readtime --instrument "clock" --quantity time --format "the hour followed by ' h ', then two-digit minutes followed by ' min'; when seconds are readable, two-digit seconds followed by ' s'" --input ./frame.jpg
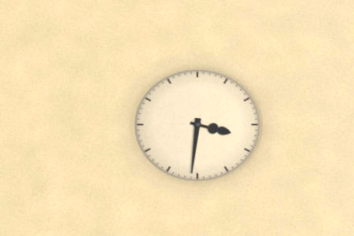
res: 3 h 31 min
